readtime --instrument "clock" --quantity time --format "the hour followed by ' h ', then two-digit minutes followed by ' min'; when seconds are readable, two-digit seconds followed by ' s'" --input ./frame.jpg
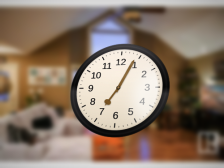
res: 7 h 04 min
